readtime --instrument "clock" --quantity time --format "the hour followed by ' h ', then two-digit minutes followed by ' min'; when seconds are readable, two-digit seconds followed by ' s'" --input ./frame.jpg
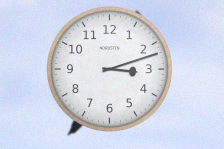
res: 3 h 12 min
